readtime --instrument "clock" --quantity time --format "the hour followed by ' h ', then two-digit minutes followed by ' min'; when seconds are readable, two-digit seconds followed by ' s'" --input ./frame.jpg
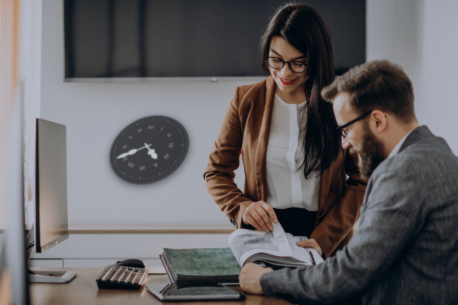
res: 4 h 41 min
